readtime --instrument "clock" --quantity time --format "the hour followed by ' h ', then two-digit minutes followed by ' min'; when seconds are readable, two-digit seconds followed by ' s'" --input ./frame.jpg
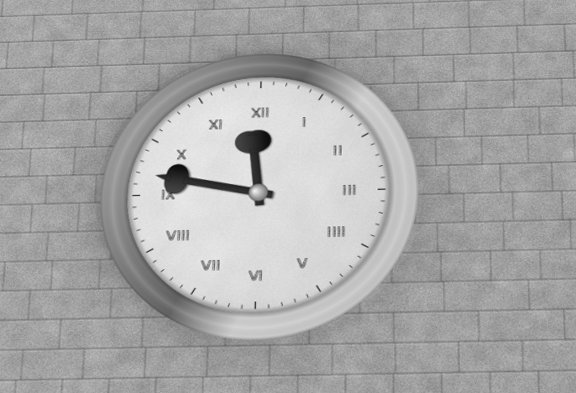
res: 11 h 47 min
